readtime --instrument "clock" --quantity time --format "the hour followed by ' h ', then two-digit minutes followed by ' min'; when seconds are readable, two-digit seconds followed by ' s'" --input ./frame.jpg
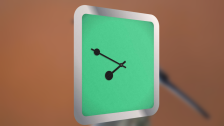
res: 7 h 49 min
